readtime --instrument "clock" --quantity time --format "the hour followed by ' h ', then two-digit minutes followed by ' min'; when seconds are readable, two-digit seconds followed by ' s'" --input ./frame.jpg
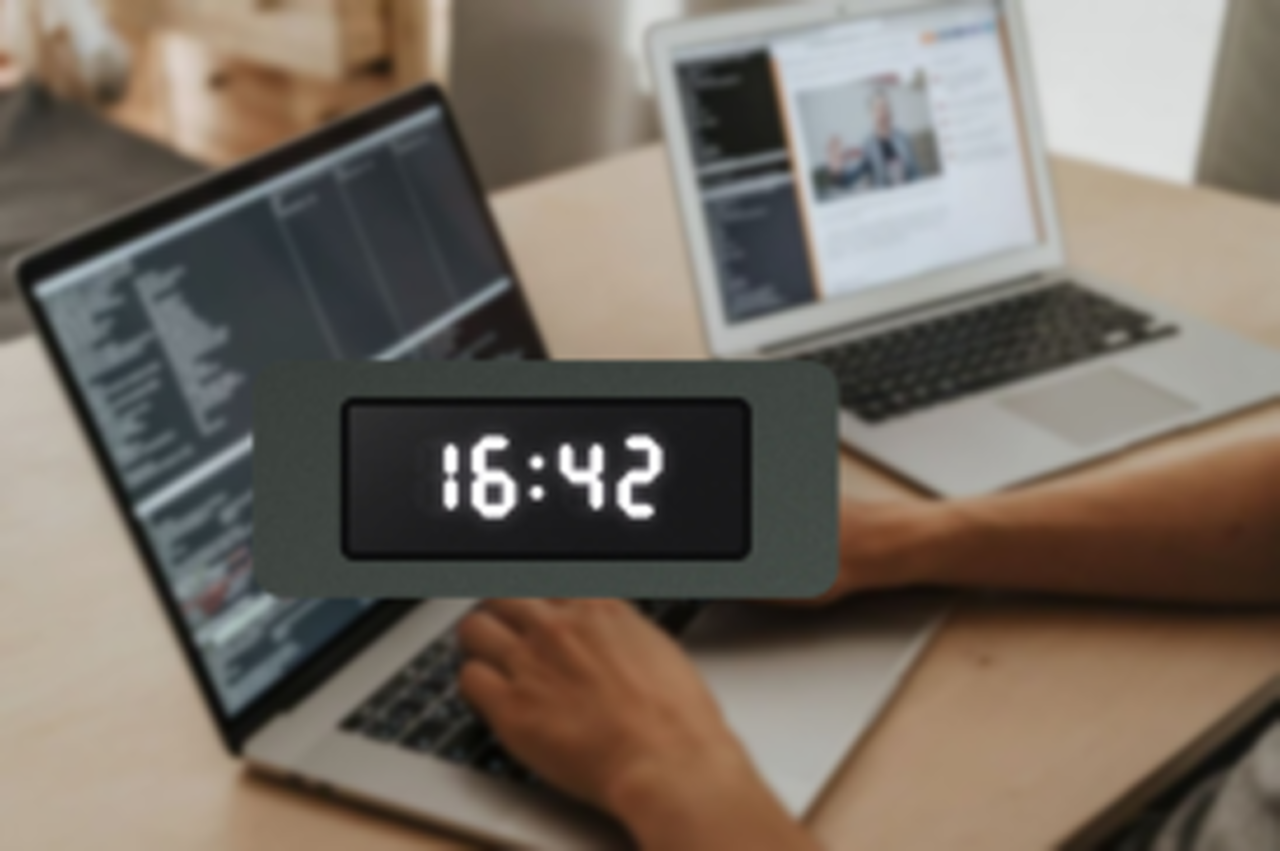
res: 16 h 42 min
